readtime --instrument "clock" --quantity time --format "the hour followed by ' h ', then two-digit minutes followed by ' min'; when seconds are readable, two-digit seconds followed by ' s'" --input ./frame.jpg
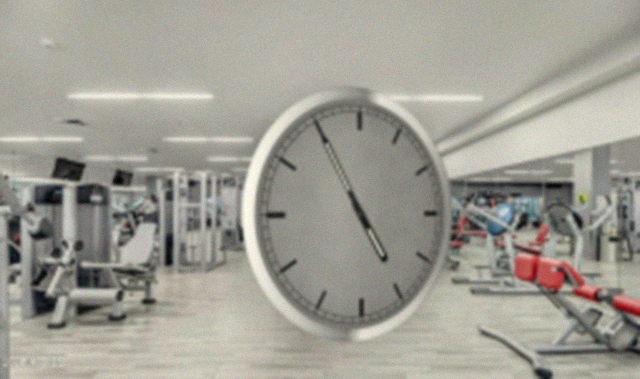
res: 4 h 55 min
